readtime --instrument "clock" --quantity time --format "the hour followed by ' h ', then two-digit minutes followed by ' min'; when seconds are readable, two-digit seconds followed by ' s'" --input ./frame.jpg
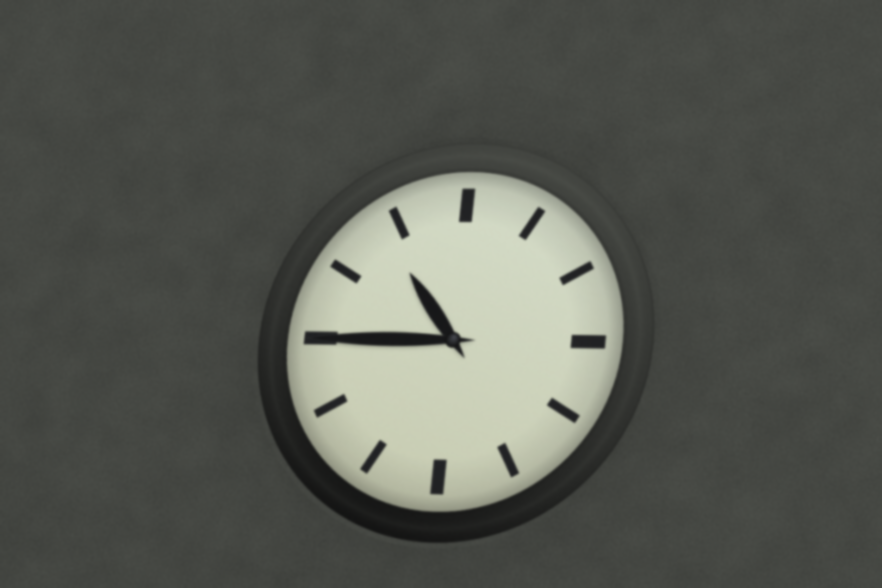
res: 10 h 45 min
